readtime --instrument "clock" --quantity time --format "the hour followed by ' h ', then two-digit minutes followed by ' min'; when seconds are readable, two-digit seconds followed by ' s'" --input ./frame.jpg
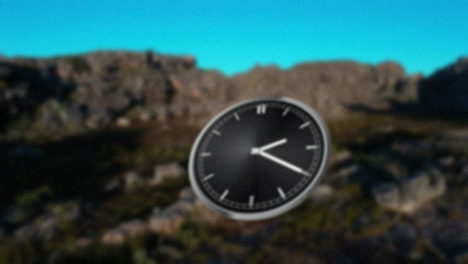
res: 2 h 20 min
